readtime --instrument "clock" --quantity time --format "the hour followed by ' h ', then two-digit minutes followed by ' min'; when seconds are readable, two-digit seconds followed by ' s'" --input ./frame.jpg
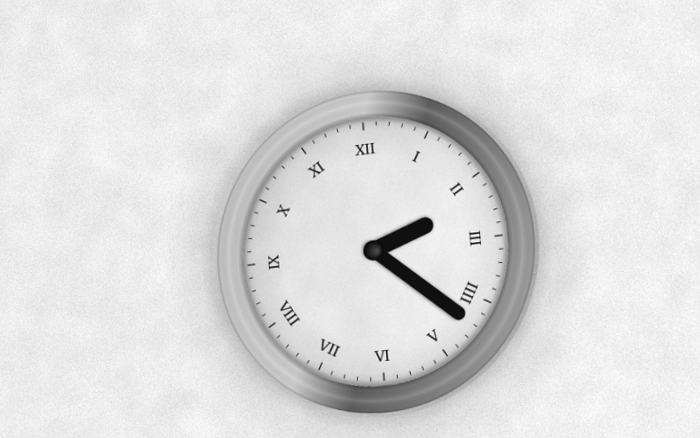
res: 2 h 22 min
